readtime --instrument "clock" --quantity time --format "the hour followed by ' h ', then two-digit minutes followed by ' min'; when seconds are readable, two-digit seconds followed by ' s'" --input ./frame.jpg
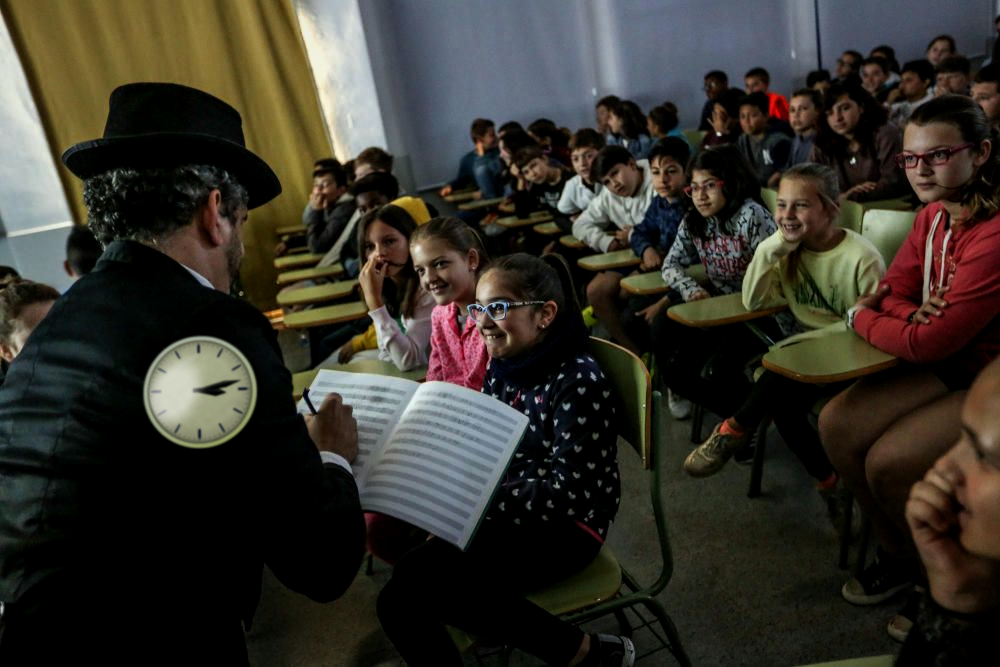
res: 3 h 13 min
